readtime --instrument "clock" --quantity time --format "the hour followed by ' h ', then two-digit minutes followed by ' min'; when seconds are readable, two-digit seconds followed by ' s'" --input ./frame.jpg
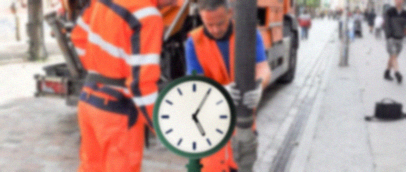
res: 5 h 05 min
